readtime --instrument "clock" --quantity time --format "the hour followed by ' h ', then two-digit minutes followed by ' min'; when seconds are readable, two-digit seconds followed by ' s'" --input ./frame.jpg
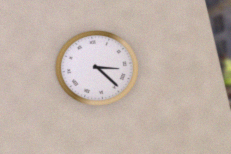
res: 3 h 24 min
